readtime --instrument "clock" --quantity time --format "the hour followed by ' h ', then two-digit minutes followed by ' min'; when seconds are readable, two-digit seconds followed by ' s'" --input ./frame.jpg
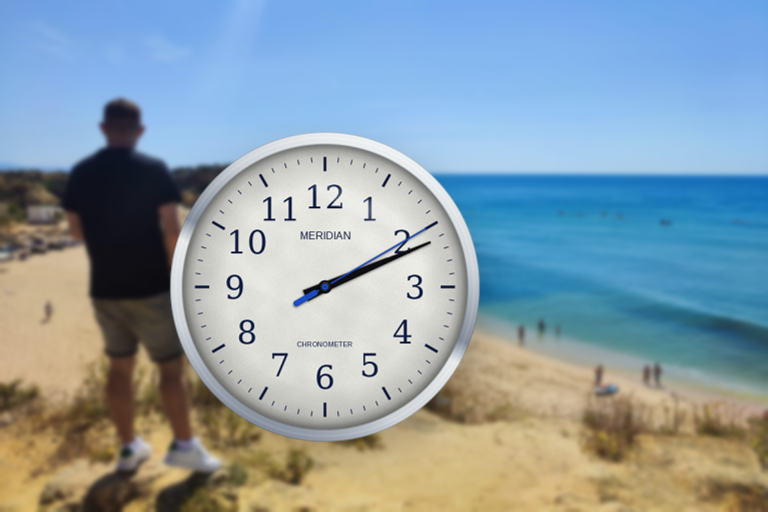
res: 2 h 11 min 10 s
